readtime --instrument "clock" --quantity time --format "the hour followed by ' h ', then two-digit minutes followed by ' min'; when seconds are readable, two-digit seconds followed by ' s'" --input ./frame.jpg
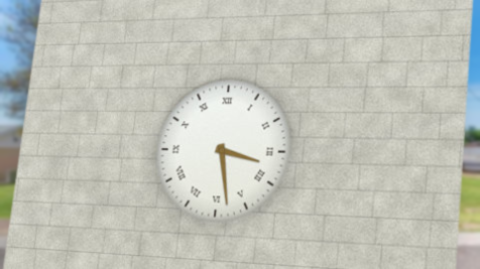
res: 3 h 28 min
